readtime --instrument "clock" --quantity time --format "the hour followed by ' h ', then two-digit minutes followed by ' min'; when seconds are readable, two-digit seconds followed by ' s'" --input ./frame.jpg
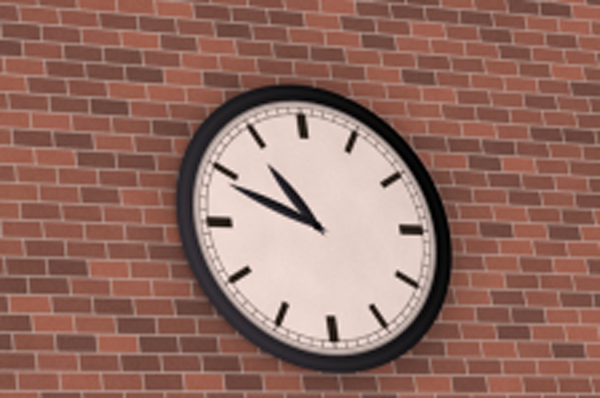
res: 10 h 49 min
